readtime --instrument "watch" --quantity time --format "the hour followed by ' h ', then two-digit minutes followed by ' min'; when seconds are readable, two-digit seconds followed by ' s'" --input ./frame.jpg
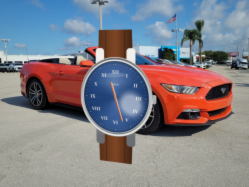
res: 11 h 27 min
